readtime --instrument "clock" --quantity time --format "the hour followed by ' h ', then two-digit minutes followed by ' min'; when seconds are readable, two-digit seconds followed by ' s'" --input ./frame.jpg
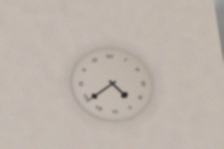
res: 4 h 39 min
